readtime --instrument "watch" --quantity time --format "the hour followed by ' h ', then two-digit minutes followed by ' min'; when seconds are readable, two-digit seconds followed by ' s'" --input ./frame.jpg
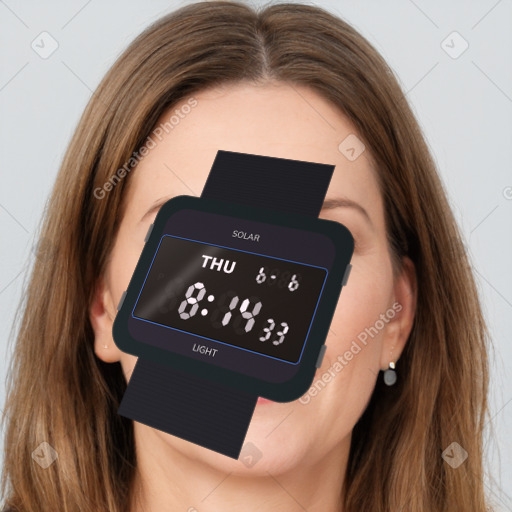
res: 8 h 14 min 33 s
